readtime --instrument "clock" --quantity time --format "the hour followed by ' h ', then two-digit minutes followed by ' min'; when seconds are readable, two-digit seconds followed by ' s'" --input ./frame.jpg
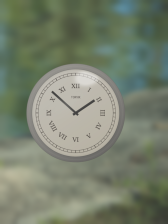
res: 1 h 52 min
